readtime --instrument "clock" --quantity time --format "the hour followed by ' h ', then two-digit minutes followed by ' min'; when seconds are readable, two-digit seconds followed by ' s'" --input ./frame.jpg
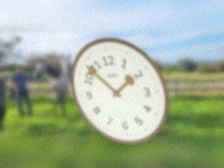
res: 1 h 53 min
